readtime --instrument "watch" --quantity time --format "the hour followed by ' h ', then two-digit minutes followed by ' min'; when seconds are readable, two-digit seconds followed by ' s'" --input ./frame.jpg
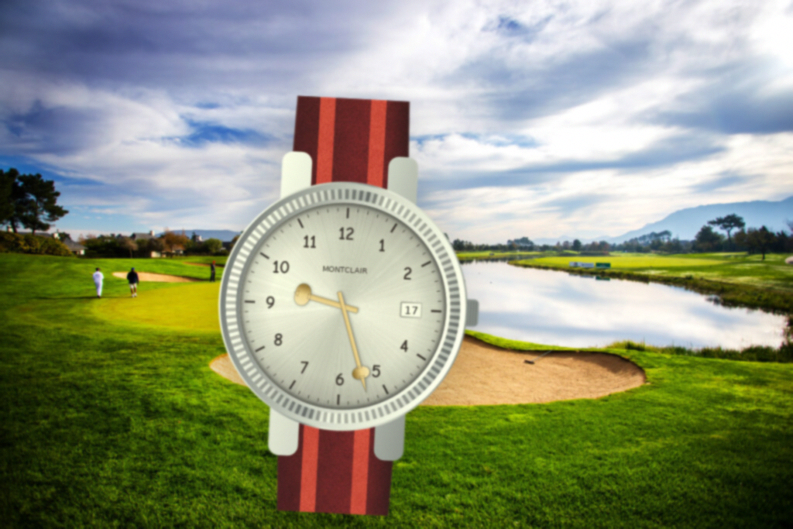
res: 9 h 27 min
